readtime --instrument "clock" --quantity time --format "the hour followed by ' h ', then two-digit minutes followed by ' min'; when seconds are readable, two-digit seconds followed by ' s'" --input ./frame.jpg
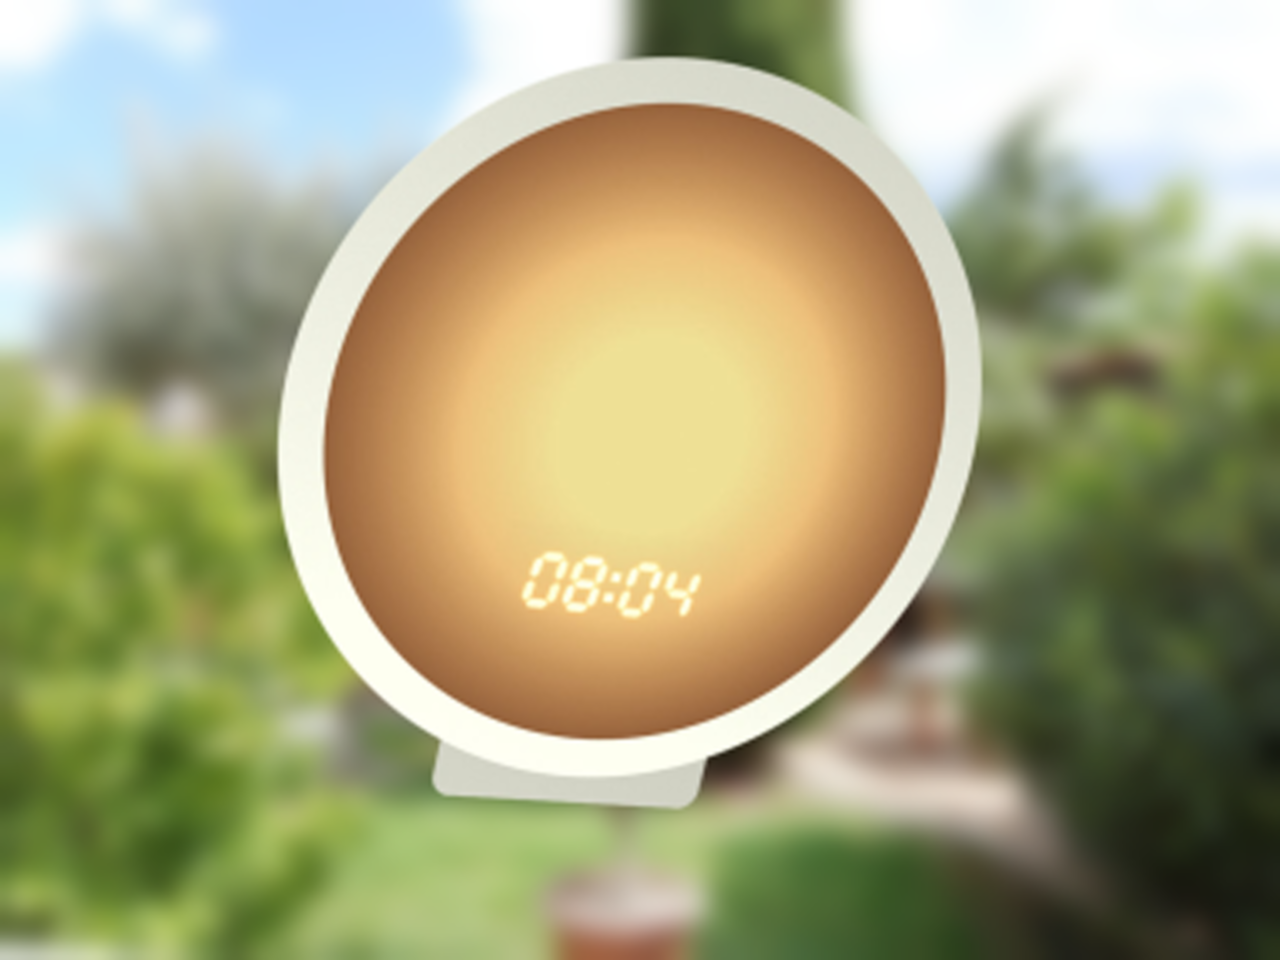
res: 8 h 04 min
